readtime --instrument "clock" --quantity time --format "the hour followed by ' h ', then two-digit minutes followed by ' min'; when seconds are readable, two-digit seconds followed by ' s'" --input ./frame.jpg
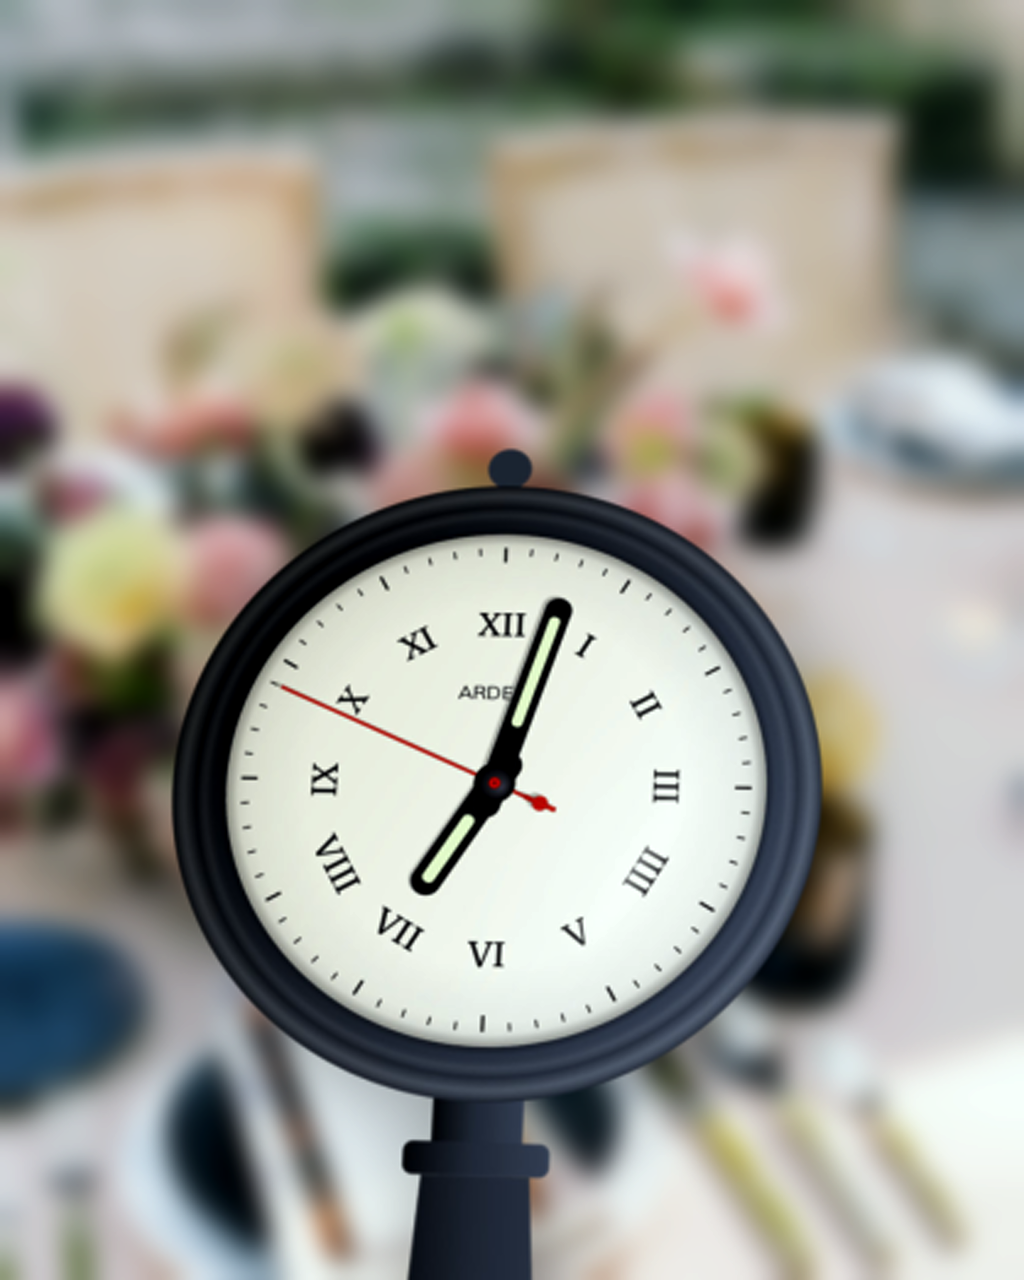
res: 7 h 02 min 49 s
